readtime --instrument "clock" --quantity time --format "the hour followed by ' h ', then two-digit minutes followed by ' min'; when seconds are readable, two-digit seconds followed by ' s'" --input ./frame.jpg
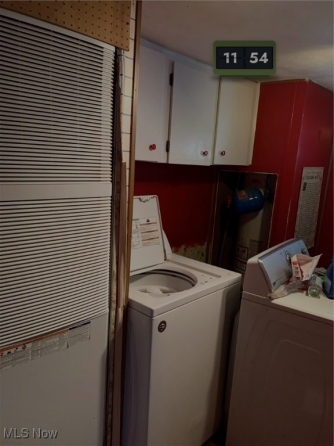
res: 11 h 54 min
